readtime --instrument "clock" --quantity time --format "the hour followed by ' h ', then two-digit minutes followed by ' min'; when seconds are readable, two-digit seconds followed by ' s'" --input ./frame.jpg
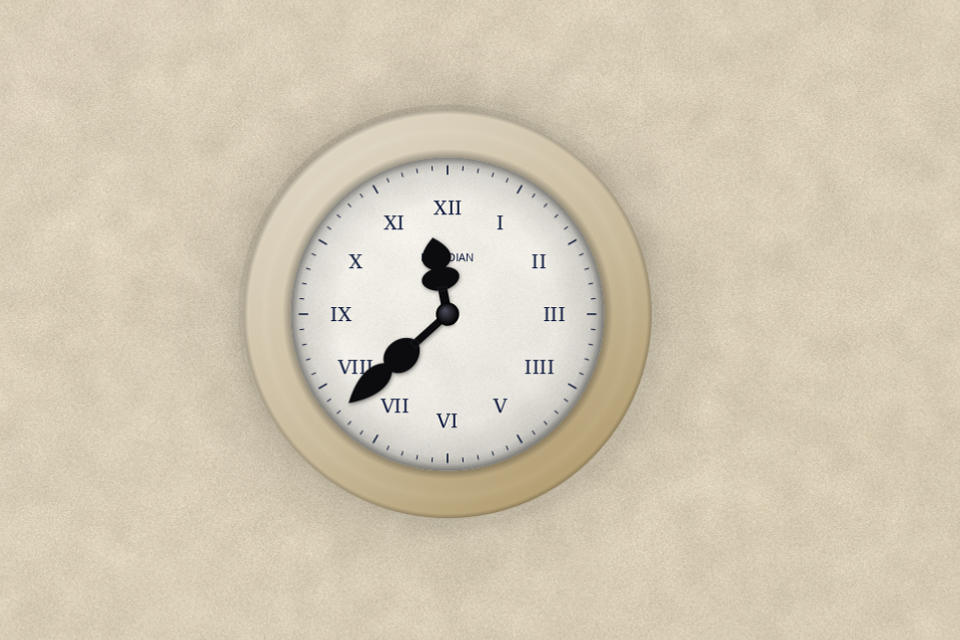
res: 11 h 38 min
